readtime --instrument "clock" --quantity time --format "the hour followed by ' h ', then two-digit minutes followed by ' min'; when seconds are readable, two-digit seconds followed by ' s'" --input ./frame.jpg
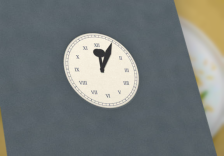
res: 12 h 05 min
